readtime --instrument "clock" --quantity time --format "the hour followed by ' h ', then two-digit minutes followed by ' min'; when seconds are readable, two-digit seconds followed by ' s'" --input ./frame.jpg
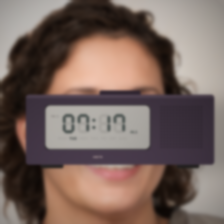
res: 7 h 17 min
